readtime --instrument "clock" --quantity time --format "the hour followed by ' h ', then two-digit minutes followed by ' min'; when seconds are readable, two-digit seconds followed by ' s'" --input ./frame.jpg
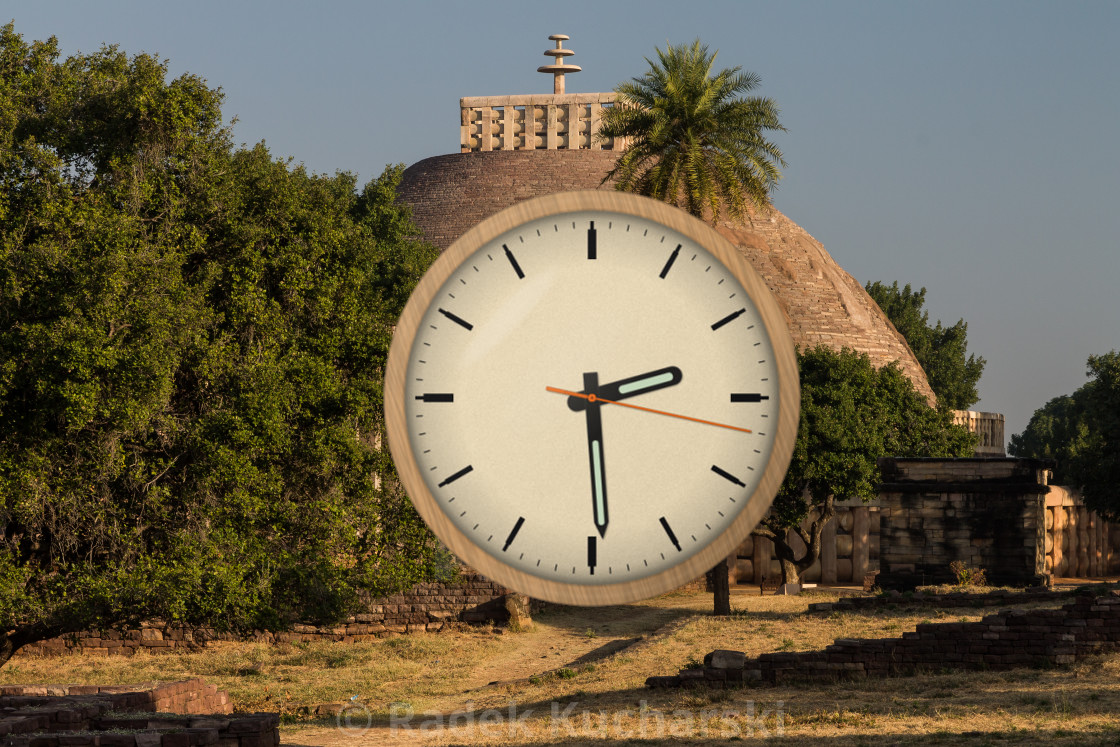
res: 2 h 29 min 17 s
